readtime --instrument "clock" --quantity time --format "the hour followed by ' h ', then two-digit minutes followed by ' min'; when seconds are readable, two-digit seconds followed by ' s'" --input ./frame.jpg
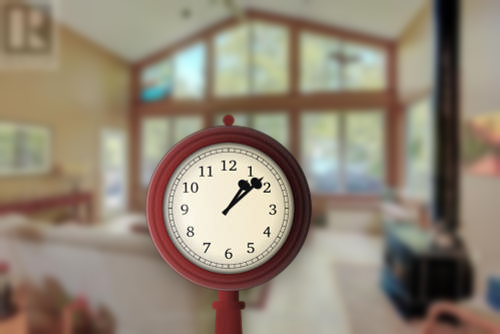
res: 1 h 08 min
